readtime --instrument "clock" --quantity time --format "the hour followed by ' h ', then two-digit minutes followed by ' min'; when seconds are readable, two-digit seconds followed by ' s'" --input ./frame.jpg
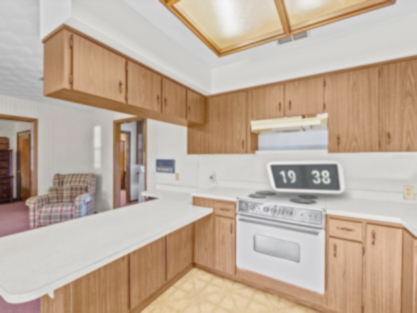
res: 19 h 38 min
